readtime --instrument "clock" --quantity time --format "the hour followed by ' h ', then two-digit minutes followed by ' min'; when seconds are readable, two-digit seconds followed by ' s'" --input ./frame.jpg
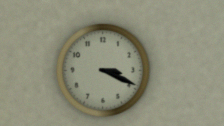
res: 3 h 19 min
